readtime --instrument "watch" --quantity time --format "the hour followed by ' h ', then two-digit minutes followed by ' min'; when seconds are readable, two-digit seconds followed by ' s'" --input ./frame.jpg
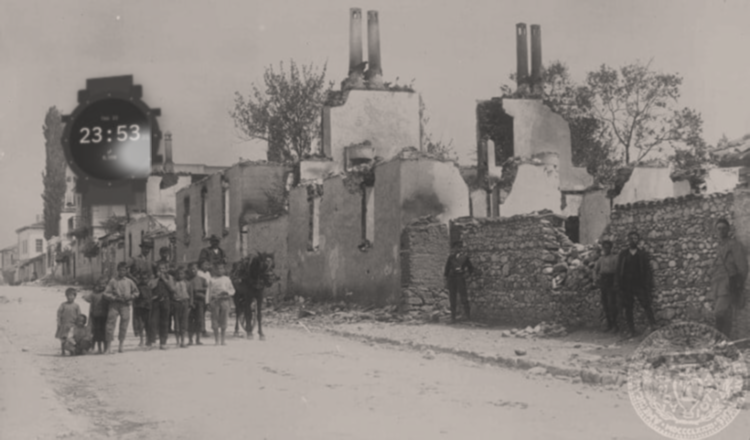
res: 23 h 53 min
